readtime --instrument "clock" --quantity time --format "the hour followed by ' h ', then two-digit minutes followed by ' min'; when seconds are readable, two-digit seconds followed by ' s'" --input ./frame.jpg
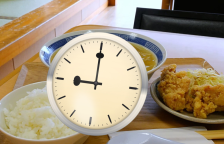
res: 9 h 00 min
